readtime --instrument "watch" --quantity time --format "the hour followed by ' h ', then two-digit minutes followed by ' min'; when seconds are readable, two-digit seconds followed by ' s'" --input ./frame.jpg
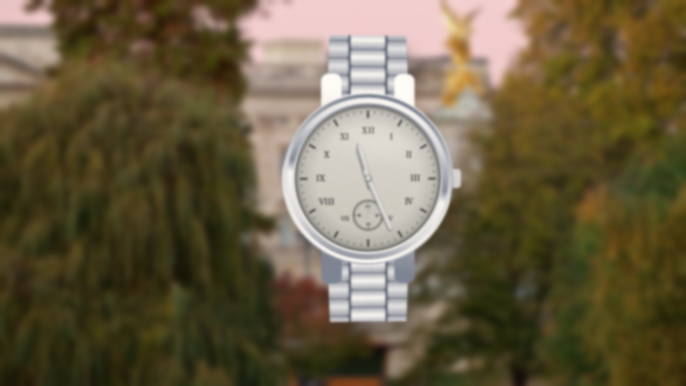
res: 11 h 26 min
